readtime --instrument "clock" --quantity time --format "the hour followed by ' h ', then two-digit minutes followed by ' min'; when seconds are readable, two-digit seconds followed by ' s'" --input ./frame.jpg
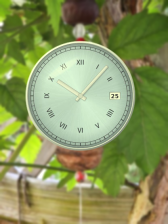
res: 10 h 07 min
